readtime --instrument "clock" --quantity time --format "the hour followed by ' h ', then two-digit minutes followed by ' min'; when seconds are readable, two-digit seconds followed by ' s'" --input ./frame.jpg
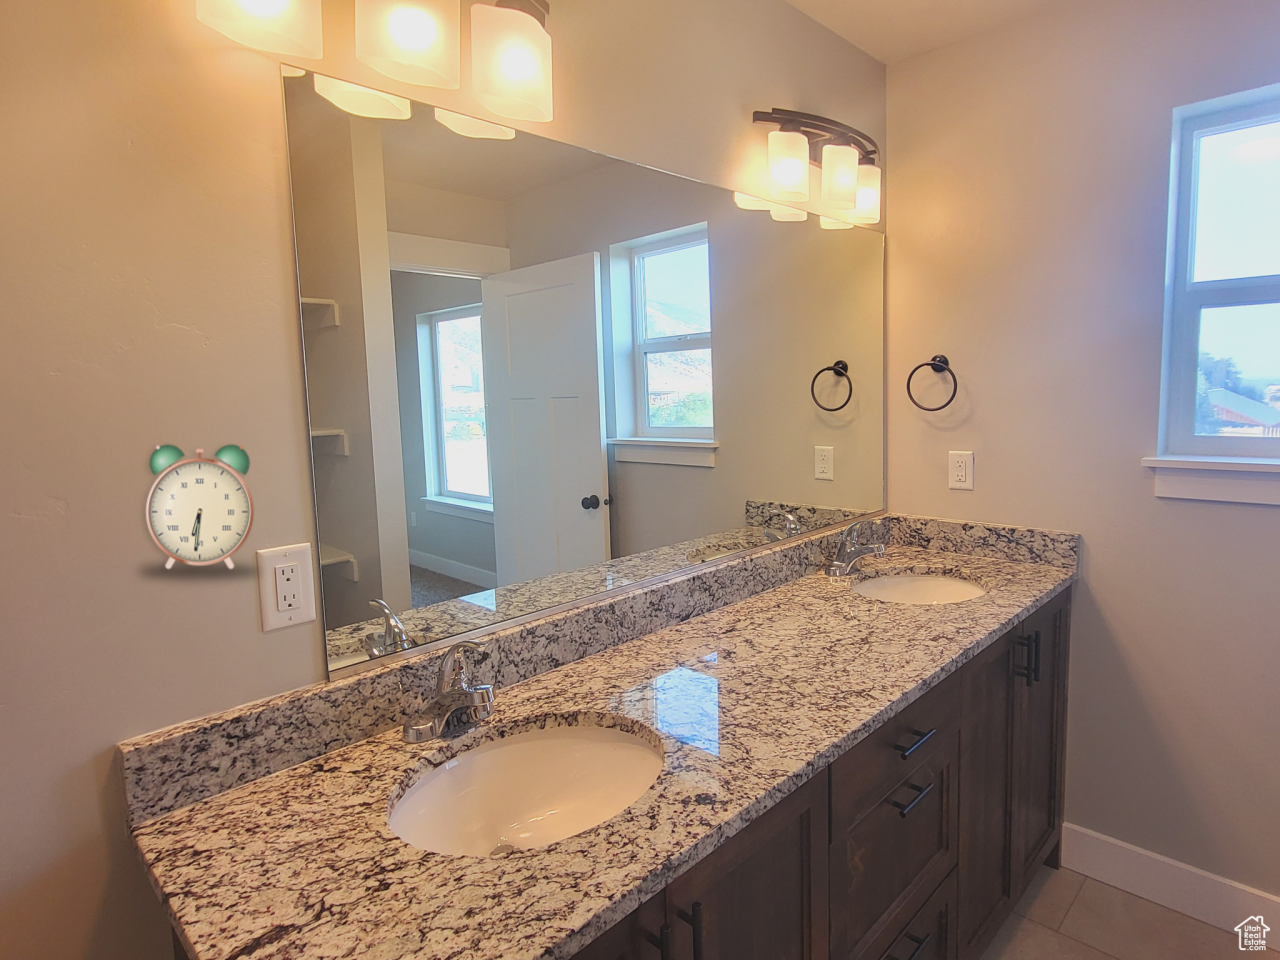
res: 6 h 31 min
